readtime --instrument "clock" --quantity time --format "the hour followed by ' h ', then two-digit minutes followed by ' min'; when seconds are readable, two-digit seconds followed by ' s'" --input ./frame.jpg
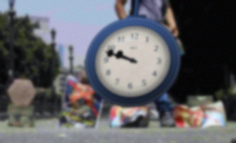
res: 9 h 48 min
